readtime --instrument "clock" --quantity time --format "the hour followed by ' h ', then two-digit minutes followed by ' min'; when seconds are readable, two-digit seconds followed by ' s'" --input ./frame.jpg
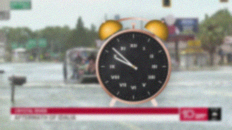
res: 9 h 52 min
